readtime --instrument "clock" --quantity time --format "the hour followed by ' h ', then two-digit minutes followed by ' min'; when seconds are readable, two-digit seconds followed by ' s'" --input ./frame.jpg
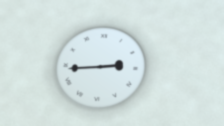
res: 2 h 44 min
